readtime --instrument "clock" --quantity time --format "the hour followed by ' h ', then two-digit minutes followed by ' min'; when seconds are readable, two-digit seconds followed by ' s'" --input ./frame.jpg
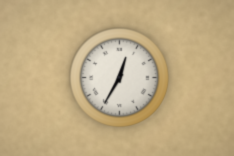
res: 12 h 35 min
